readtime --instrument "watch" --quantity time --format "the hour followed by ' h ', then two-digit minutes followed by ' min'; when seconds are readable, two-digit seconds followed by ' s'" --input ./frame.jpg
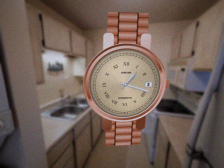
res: 1 h 18 min
